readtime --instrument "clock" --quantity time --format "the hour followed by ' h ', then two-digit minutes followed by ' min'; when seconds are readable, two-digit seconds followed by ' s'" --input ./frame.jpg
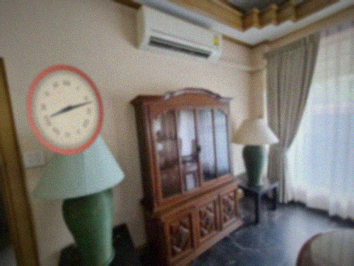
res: 8 h 12 min
